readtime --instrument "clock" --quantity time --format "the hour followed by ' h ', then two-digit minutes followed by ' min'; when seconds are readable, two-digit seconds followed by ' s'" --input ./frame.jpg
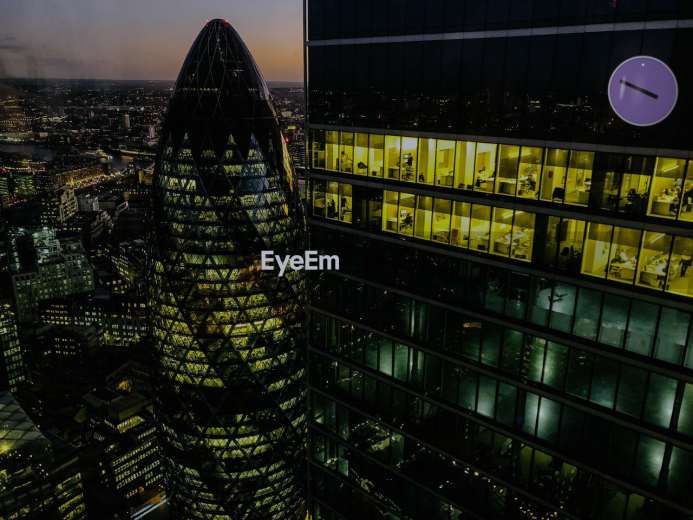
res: 3 h 49 min
